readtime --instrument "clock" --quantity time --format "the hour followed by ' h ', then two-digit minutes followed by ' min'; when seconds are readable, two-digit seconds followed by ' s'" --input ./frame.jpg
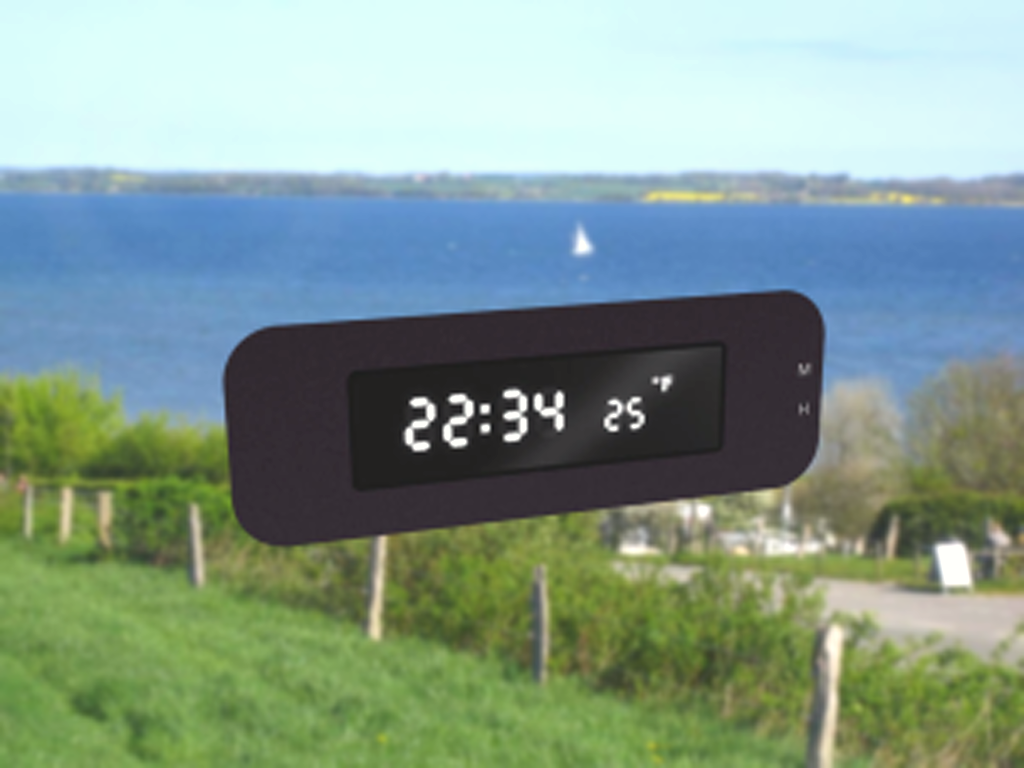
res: 22 h 34 min
